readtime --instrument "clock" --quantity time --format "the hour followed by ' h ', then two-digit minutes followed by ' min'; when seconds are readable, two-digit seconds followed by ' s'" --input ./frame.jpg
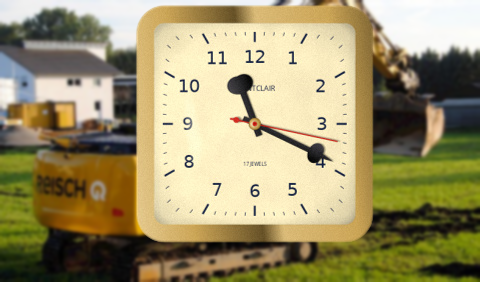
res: 11 h 19 min 17 s
